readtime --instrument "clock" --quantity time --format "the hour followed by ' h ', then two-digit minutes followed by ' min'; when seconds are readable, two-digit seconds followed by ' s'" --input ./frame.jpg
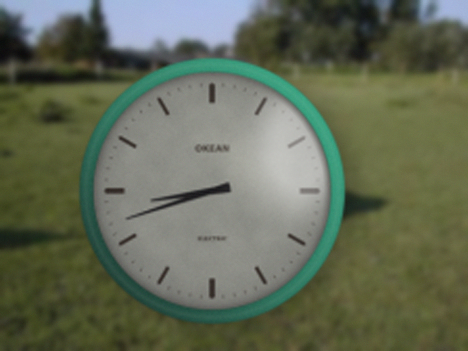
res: 8 h 42 min
